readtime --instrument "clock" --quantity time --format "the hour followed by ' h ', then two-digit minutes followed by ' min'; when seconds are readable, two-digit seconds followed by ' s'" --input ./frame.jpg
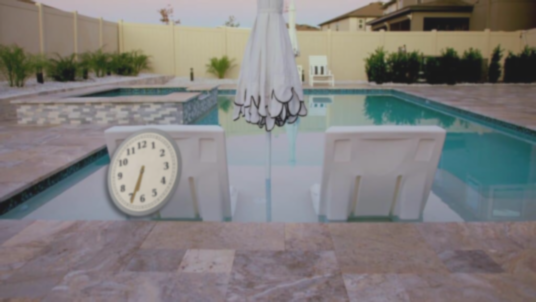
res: 6 h 34 min
